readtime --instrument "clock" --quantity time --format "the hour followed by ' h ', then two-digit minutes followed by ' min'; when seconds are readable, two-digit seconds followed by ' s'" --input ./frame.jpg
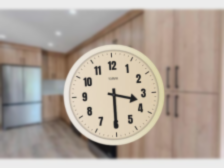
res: 3 h 30 min
